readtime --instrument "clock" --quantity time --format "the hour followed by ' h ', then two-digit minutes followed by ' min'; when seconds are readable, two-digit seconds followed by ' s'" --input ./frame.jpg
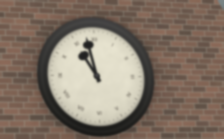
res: 10 h 58 min
